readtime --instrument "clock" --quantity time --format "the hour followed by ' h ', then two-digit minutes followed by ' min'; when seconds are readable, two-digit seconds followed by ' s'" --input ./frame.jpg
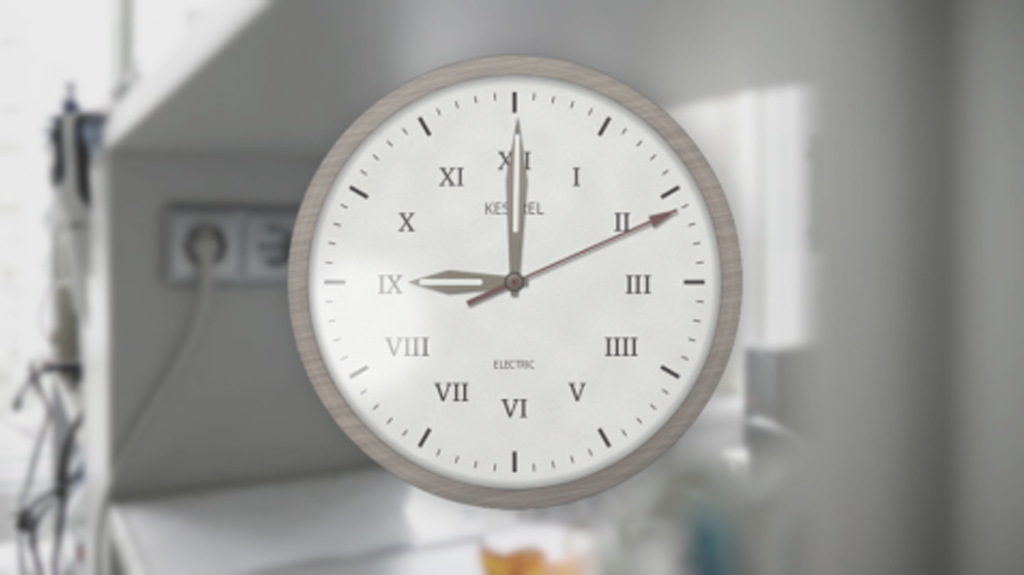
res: 9 h 00 min 11 s
